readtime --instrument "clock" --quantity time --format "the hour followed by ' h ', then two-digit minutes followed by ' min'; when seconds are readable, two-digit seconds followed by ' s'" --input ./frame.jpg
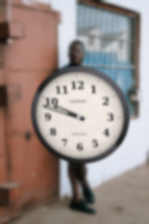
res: 9 h 48 min
